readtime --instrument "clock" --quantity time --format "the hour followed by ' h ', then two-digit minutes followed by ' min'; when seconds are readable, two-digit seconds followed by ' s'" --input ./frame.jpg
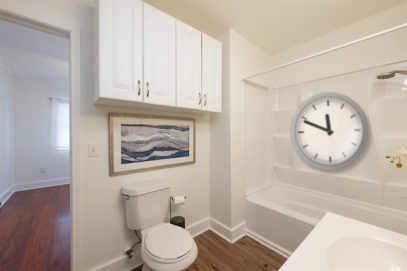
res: 11 h 49 min
